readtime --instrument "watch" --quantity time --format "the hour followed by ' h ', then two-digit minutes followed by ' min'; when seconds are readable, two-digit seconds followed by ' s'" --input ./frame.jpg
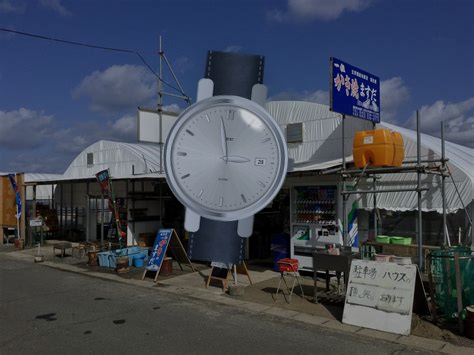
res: 2 h 58 min
